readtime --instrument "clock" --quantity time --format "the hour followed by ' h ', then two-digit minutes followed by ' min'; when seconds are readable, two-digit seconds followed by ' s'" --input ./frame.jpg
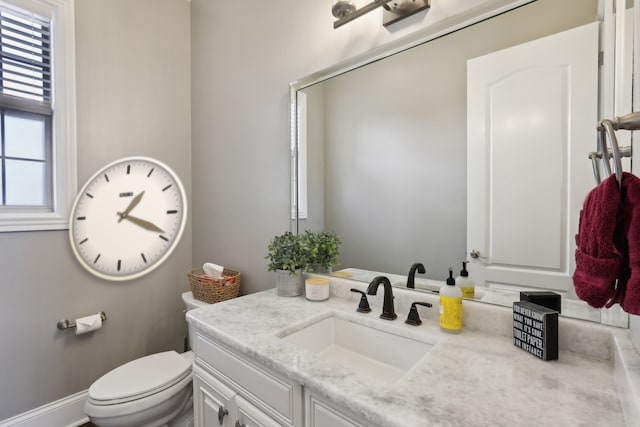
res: 1 h 19 min
